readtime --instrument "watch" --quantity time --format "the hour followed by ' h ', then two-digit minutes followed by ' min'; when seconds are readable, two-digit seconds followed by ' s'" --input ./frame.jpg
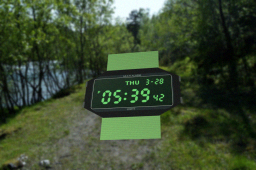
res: 5 h 39 min 42 s
